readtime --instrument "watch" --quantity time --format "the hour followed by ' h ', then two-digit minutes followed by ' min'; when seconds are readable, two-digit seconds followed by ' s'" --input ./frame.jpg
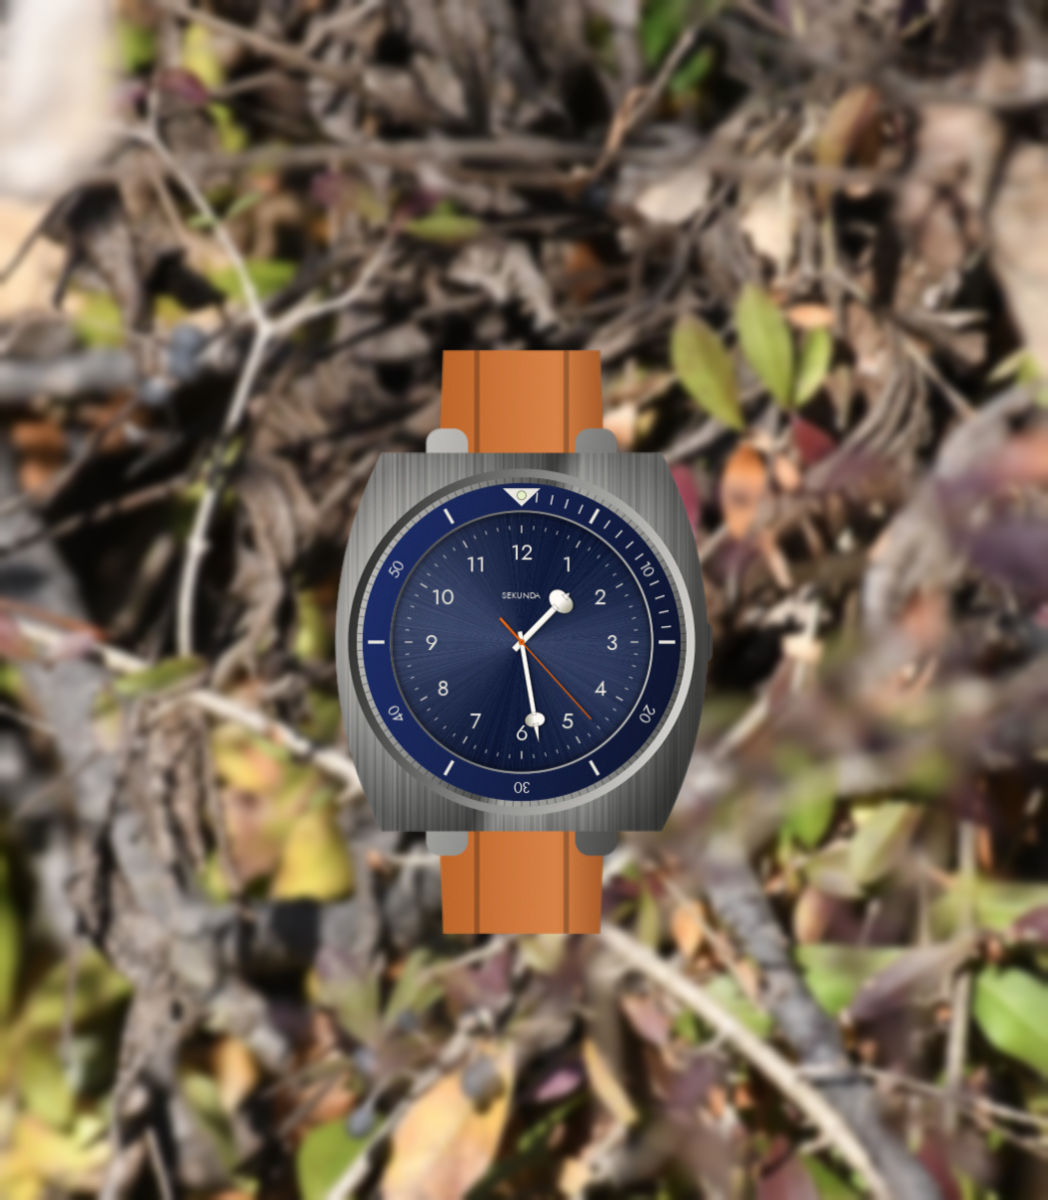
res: 1 h 28 min 23 s
